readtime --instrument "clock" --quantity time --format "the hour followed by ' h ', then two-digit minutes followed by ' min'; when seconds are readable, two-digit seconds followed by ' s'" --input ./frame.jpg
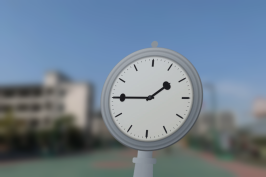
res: 1 h 45 min
